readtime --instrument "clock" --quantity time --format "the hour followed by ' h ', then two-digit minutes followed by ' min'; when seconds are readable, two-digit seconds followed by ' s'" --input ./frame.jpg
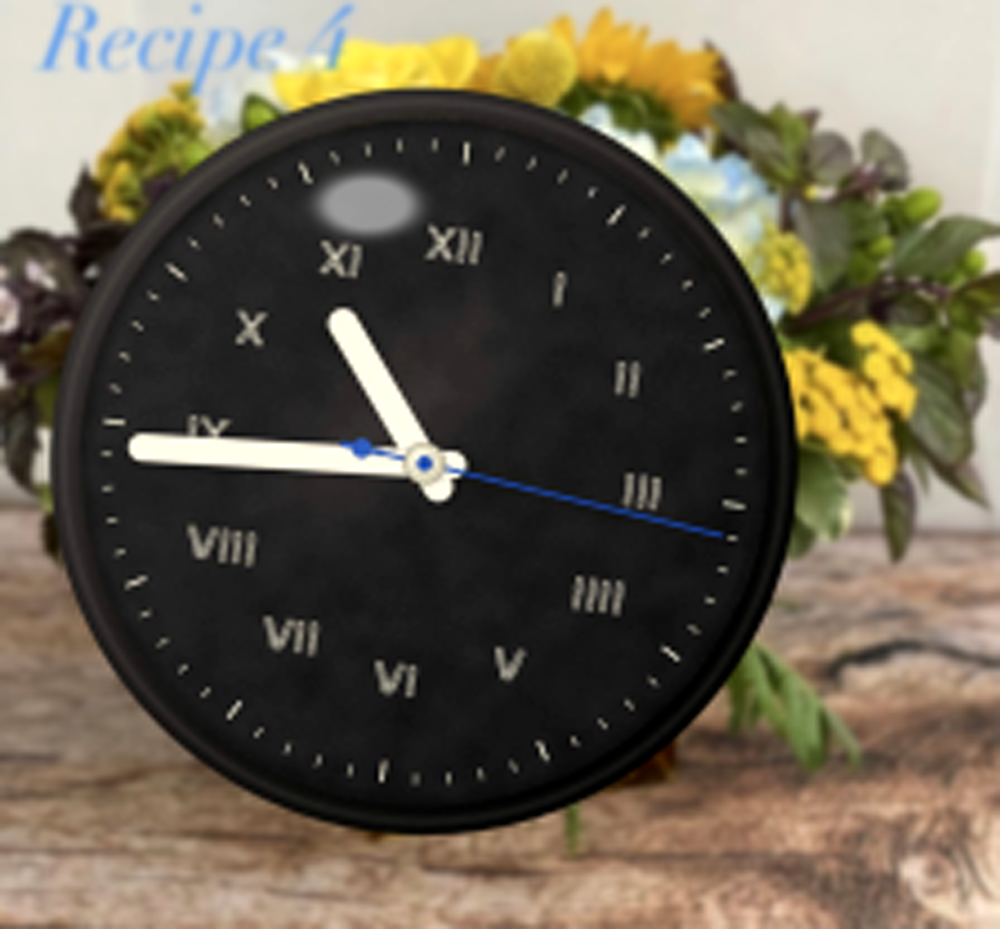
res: 10 h 44 min 16 s
